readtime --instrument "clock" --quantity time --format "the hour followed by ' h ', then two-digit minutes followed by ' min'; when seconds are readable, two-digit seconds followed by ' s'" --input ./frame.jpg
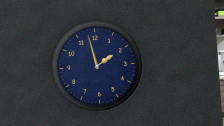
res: 1 h 58 min
